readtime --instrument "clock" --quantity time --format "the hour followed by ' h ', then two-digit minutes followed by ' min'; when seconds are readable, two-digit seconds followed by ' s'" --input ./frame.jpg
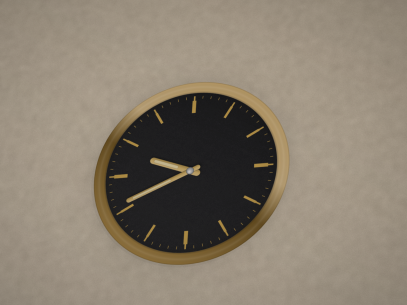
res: 9 h 41 min
